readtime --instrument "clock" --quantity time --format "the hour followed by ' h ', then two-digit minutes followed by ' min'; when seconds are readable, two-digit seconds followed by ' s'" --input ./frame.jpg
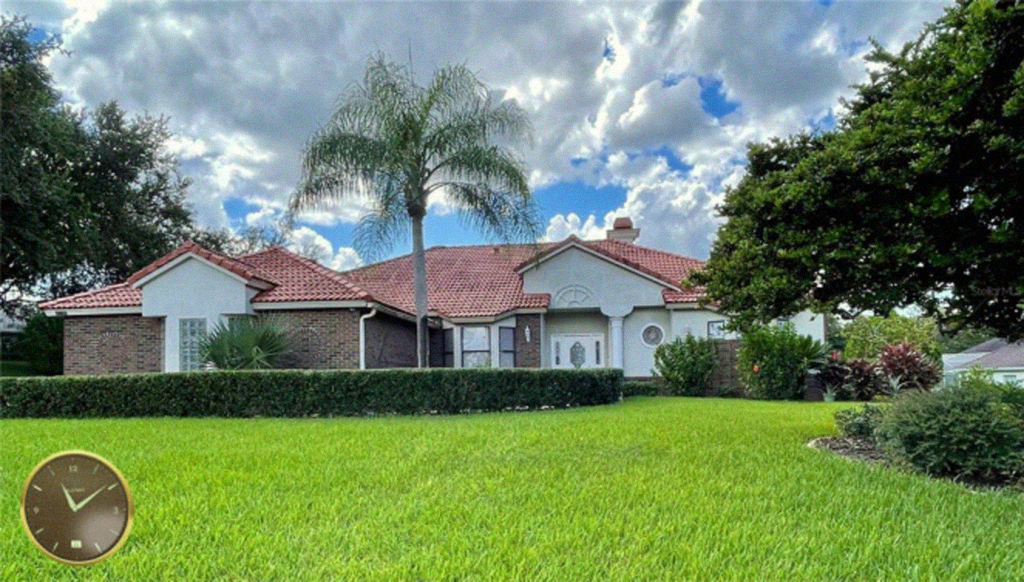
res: 11 h 09 min
